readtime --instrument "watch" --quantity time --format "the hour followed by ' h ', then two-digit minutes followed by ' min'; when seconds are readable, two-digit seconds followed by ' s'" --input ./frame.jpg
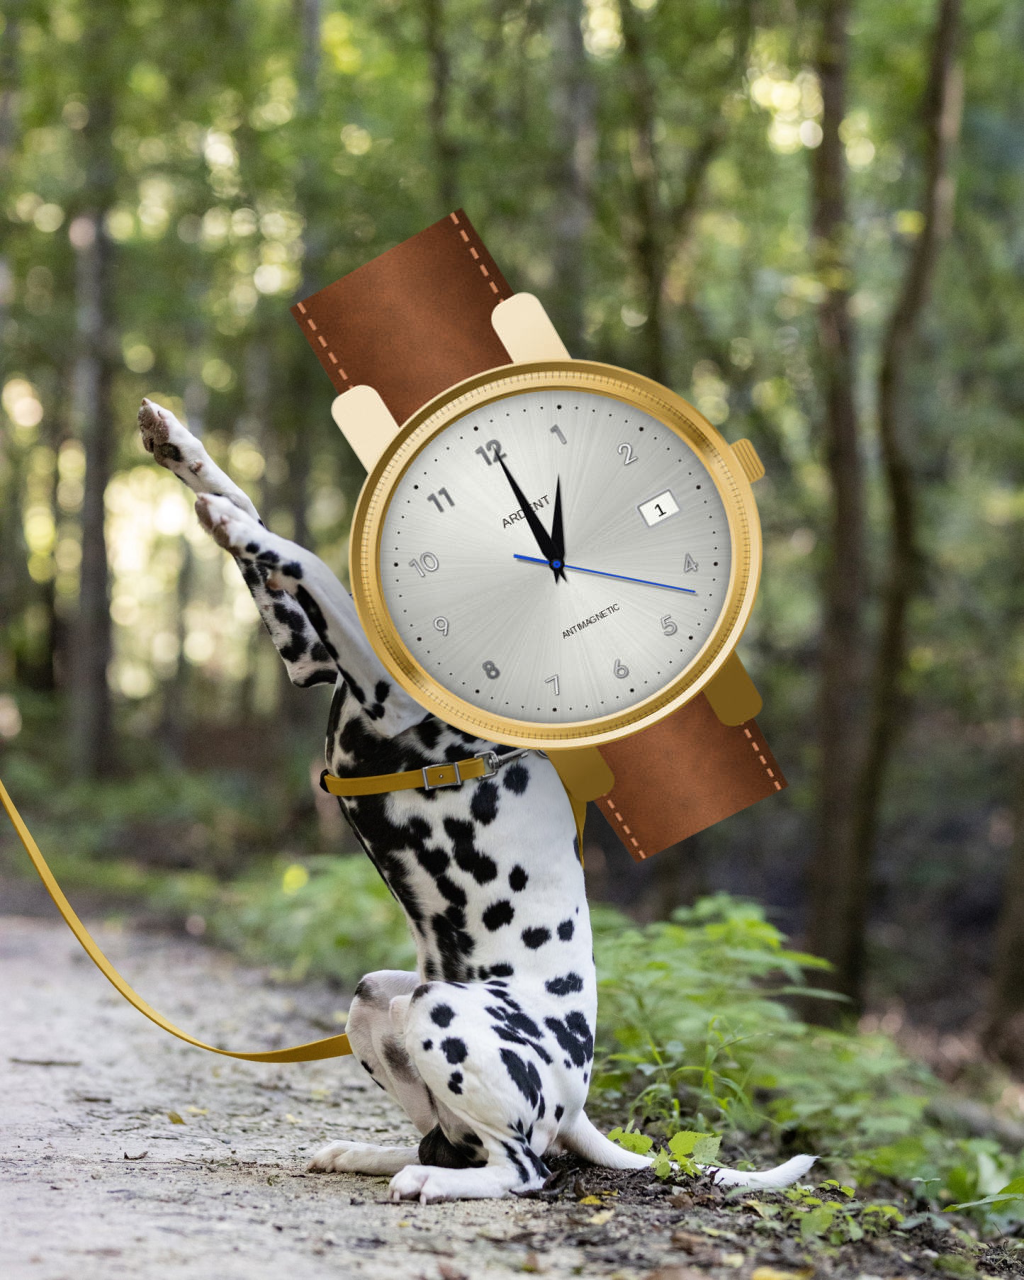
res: 1 h 00 min 22 s
